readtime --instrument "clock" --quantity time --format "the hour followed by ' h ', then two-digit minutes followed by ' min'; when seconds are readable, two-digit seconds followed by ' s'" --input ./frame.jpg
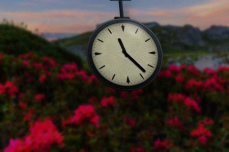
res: 11 h 23 min
